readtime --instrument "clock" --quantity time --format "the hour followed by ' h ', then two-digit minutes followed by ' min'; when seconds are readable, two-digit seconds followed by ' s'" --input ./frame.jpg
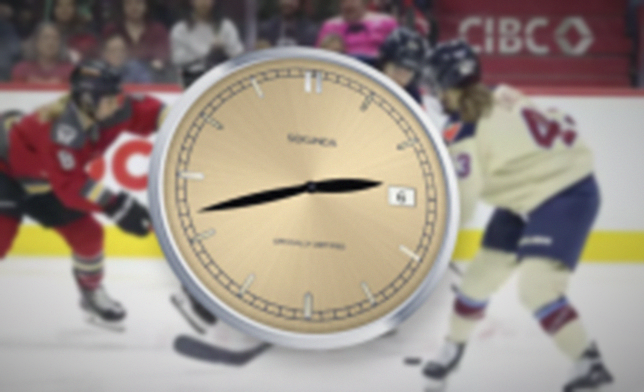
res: 2 h 42 min
